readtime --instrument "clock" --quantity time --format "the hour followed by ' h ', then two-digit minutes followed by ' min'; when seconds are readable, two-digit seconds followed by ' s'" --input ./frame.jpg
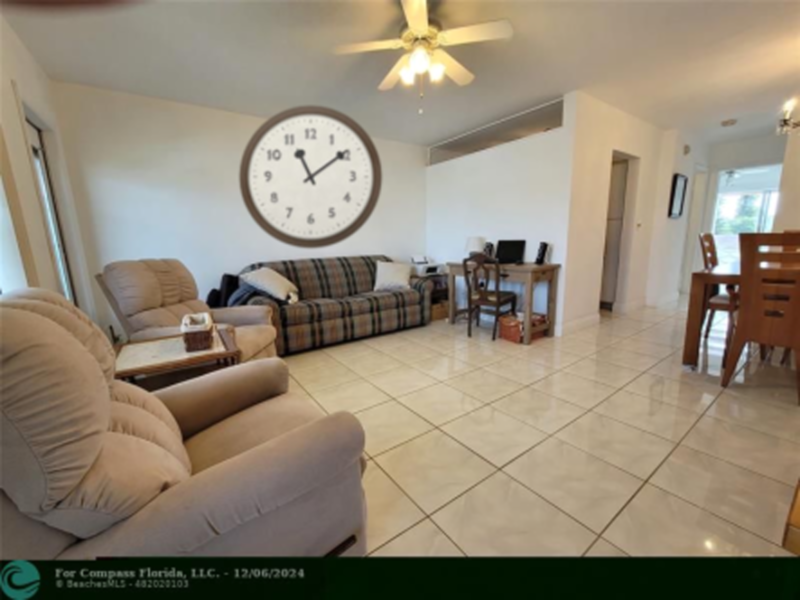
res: 11 h 09 min
